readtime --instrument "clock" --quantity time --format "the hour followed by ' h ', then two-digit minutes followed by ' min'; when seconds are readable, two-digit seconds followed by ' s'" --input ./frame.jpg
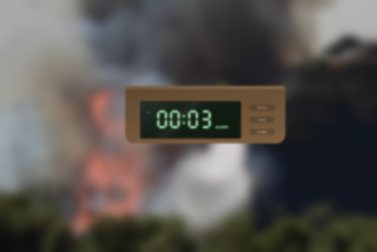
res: 0 h 03 min
